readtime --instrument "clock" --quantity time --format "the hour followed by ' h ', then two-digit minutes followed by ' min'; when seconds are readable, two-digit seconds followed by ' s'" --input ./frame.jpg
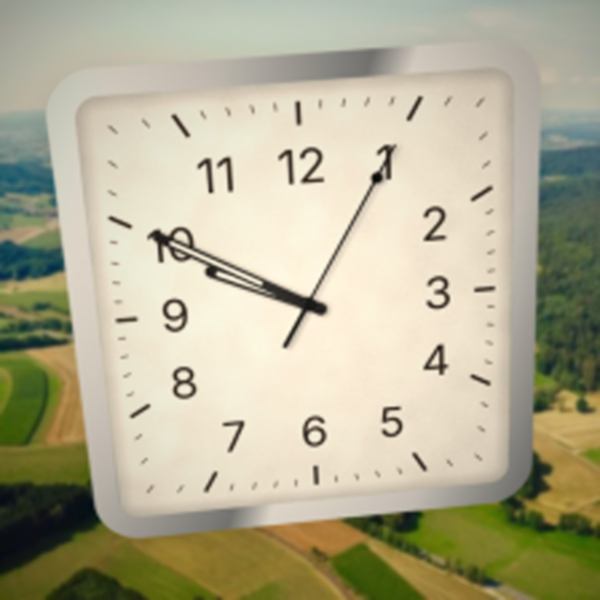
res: 9 h 50 min 05 s
